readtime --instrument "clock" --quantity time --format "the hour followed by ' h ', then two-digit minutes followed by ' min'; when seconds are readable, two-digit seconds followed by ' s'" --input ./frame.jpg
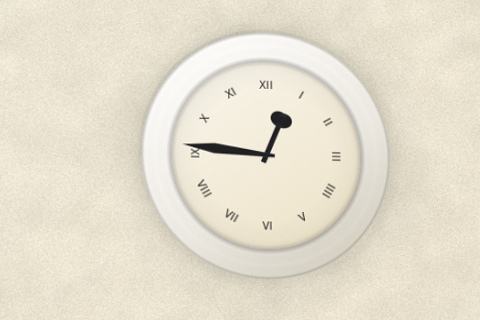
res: 12 h 46 min
